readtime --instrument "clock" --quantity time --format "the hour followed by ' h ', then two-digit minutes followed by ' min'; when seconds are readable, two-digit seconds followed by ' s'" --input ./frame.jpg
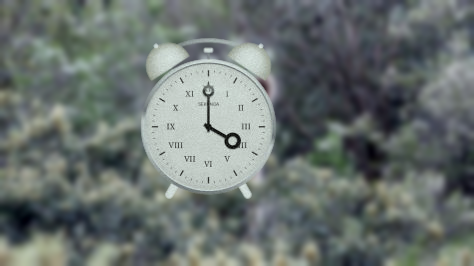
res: 4 h 00 min
